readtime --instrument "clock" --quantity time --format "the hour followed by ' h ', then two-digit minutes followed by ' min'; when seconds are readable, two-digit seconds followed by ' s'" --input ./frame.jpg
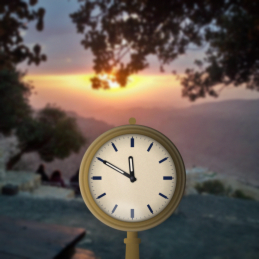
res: 11 h 50 min
